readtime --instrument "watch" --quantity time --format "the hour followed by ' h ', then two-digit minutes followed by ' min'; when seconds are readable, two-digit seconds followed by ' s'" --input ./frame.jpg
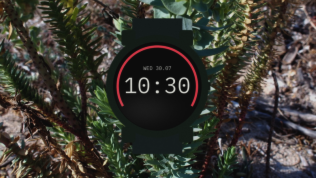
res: 10 h 30 min
